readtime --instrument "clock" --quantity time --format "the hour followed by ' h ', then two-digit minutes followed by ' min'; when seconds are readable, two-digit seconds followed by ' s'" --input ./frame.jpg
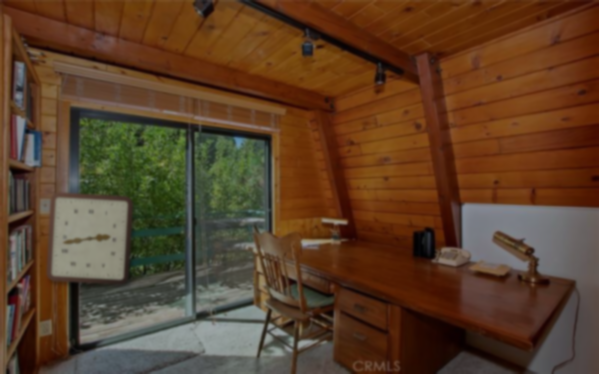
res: 2 h 43 min
